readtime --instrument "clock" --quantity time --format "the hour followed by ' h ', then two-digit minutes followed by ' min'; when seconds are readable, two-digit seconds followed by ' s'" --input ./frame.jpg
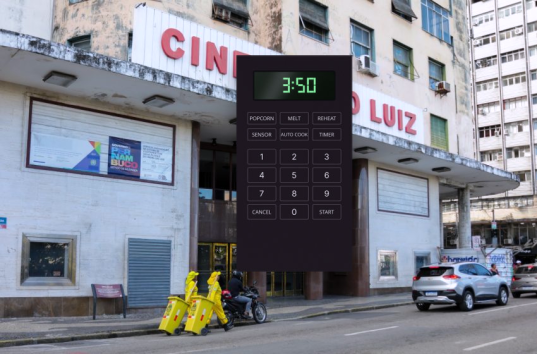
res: 3 h 50 min
